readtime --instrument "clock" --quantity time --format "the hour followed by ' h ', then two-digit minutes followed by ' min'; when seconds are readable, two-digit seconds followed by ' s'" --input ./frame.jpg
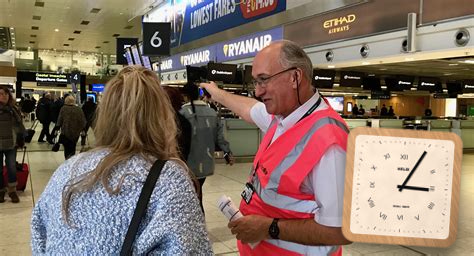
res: 3 h 05 min
